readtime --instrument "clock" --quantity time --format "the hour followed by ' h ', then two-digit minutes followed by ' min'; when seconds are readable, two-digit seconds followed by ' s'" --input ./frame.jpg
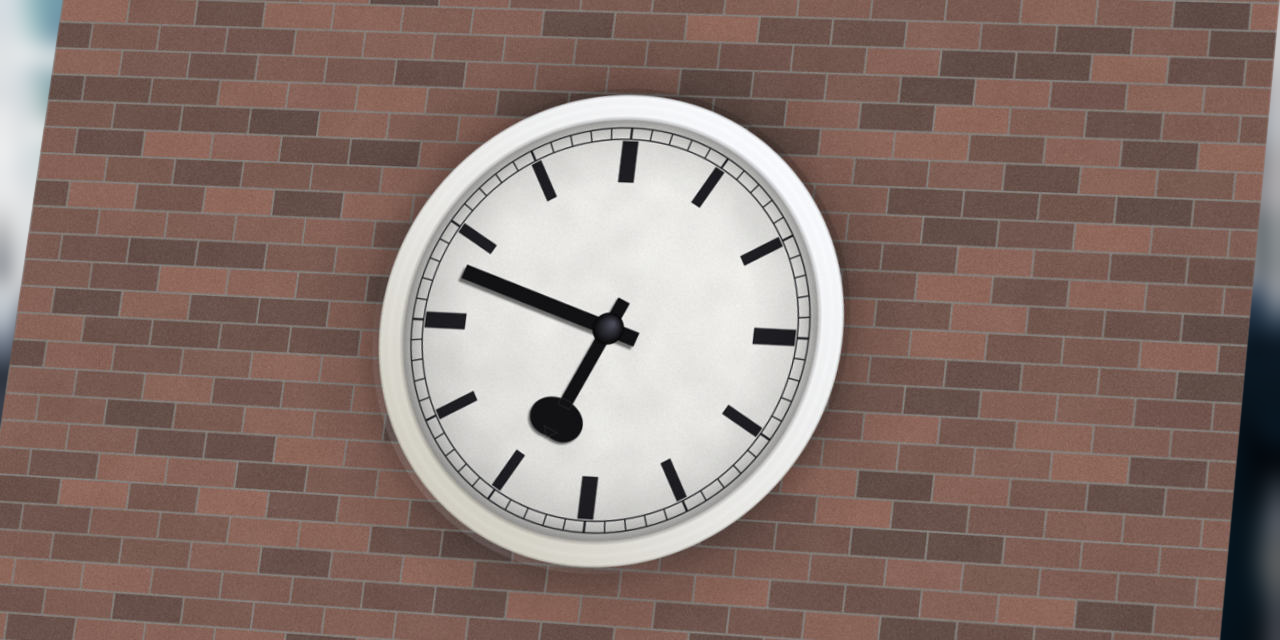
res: 6 h 48 min
